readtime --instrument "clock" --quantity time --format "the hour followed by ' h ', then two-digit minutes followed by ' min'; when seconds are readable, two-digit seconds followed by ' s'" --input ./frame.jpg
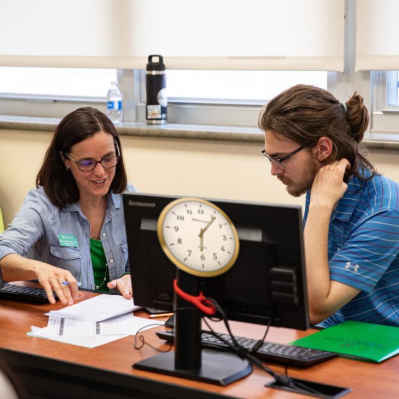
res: 6 h 06 min
